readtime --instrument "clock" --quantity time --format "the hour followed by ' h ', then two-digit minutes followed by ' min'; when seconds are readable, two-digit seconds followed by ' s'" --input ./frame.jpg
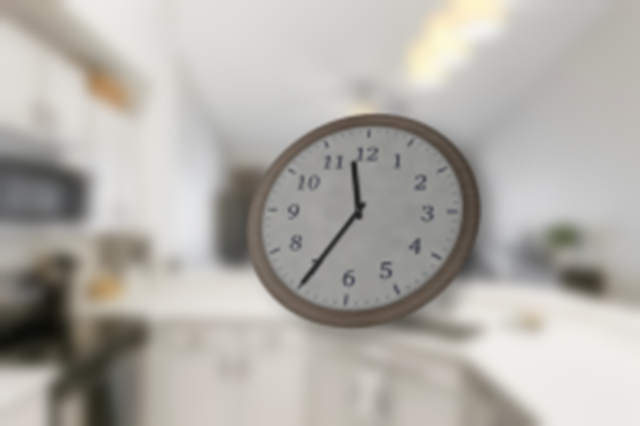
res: 11 h 35 min
